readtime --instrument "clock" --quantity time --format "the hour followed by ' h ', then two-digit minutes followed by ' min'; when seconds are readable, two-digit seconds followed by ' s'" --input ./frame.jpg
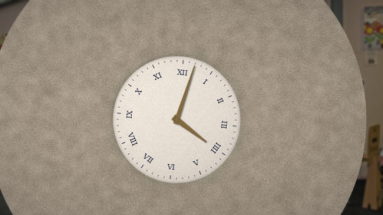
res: 4 h 02 min
